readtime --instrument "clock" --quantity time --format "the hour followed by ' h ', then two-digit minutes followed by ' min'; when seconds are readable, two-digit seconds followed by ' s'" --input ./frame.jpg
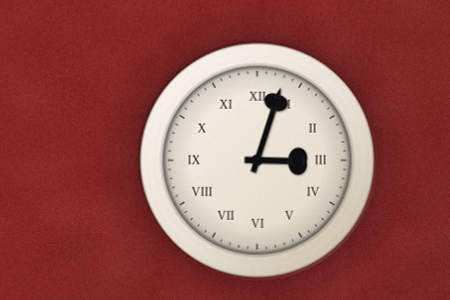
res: 3 h 03 min
